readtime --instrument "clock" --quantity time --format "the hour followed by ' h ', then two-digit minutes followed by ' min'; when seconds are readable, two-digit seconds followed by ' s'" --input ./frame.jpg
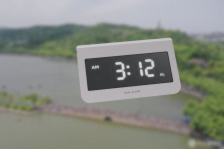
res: 3 h 12 min
